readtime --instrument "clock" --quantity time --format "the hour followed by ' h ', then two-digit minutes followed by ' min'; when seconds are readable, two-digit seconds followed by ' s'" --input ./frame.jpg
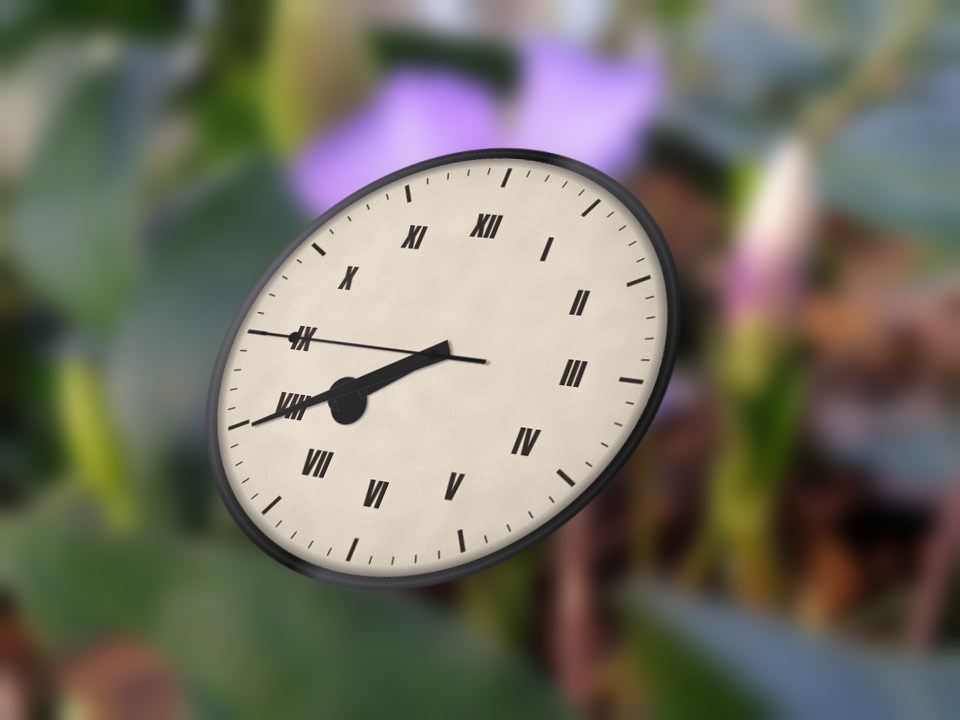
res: 7 h 39 min 45 s
